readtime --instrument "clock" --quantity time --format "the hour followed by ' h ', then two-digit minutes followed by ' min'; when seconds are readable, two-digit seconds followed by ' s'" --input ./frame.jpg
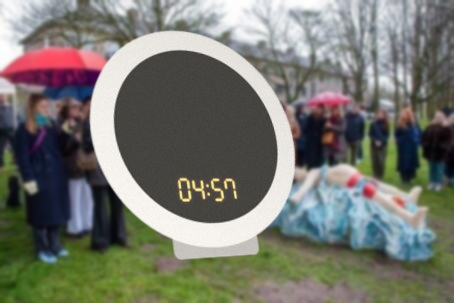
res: 4 h 57 min
